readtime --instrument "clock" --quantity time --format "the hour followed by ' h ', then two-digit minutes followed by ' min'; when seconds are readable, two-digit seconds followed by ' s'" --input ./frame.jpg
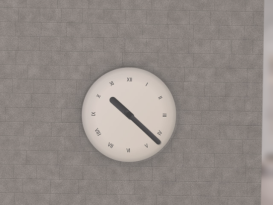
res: 10 h 22 min
